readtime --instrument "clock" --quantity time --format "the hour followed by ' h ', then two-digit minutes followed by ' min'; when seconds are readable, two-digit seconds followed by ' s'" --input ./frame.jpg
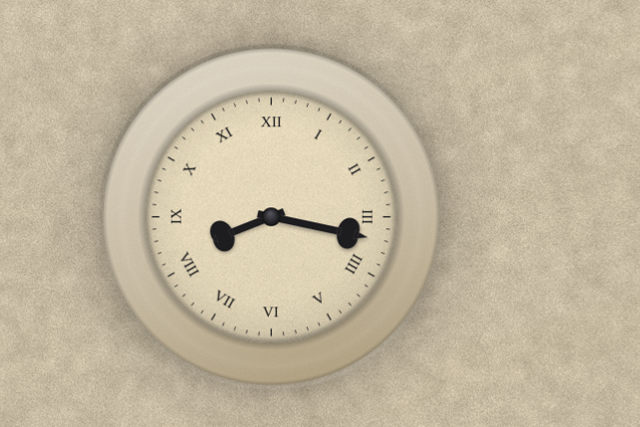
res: 8 h 17 min
